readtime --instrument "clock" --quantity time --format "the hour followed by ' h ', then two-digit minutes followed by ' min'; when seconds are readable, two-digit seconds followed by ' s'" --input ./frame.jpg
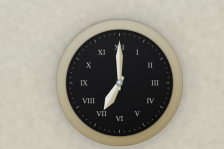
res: 7 h 00 min
